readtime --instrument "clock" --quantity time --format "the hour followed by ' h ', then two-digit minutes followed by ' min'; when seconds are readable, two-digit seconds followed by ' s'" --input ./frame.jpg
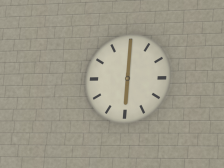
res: 6 h 00 min
